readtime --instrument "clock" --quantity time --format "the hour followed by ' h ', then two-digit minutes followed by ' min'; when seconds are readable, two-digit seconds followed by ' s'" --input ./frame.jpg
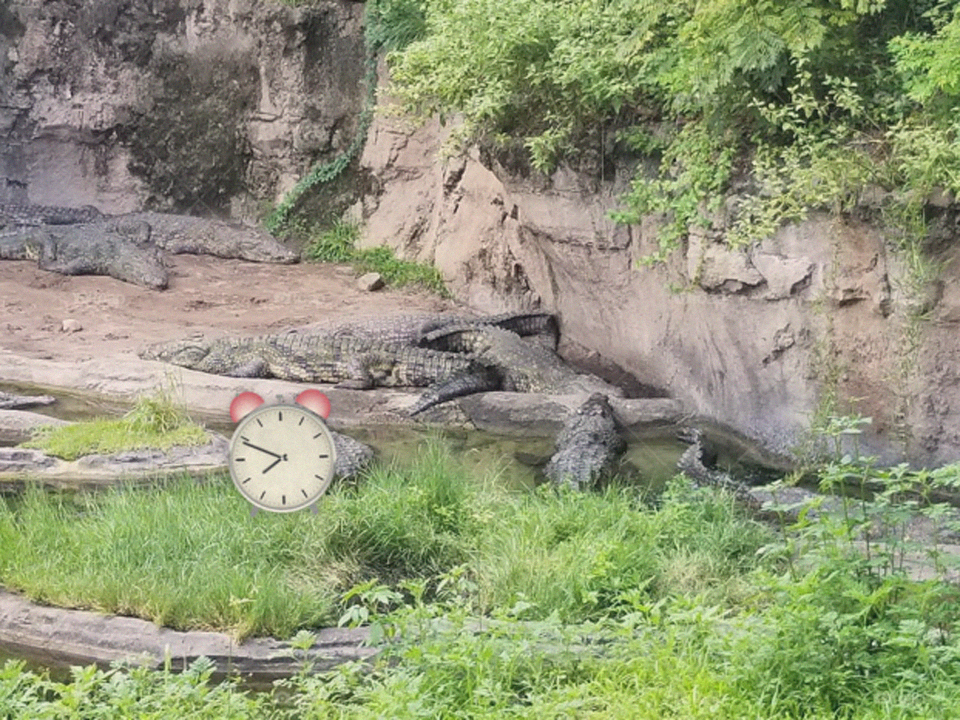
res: 7 h 49 min
